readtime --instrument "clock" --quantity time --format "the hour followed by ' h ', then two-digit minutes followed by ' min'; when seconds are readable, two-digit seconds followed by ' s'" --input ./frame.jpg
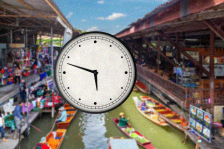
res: 5 h 48 min
